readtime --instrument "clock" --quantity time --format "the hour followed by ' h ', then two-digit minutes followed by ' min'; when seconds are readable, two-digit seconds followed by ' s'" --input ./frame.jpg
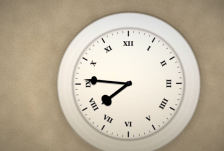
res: 7 h 46 min
